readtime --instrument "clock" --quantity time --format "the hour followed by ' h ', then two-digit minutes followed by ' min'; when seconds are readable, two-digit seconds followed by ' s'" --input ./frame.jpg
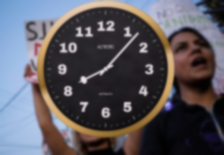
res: 8 h 07 min
